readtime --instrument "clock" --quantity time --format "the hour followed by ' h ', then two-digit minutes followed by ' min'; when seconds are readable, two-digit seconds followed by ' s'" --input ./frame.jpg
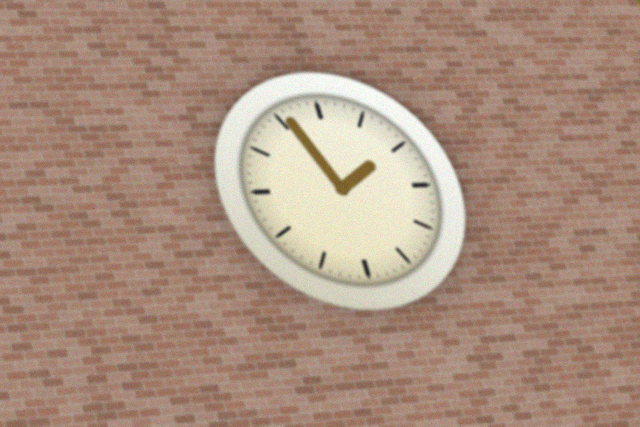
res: 1 h 56 min
